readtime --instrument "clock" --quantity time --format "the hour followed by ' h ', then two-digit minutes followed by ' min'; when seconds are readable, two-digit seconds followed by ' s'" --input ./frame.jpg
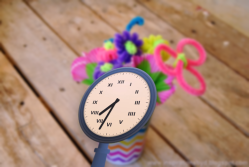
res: 7 h 33 min
